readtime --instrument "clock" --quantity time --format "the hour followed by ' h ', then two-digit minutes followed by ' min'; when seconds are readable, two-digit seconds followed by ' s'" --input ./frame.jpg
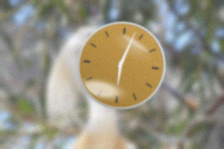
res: 6 h 03 min
